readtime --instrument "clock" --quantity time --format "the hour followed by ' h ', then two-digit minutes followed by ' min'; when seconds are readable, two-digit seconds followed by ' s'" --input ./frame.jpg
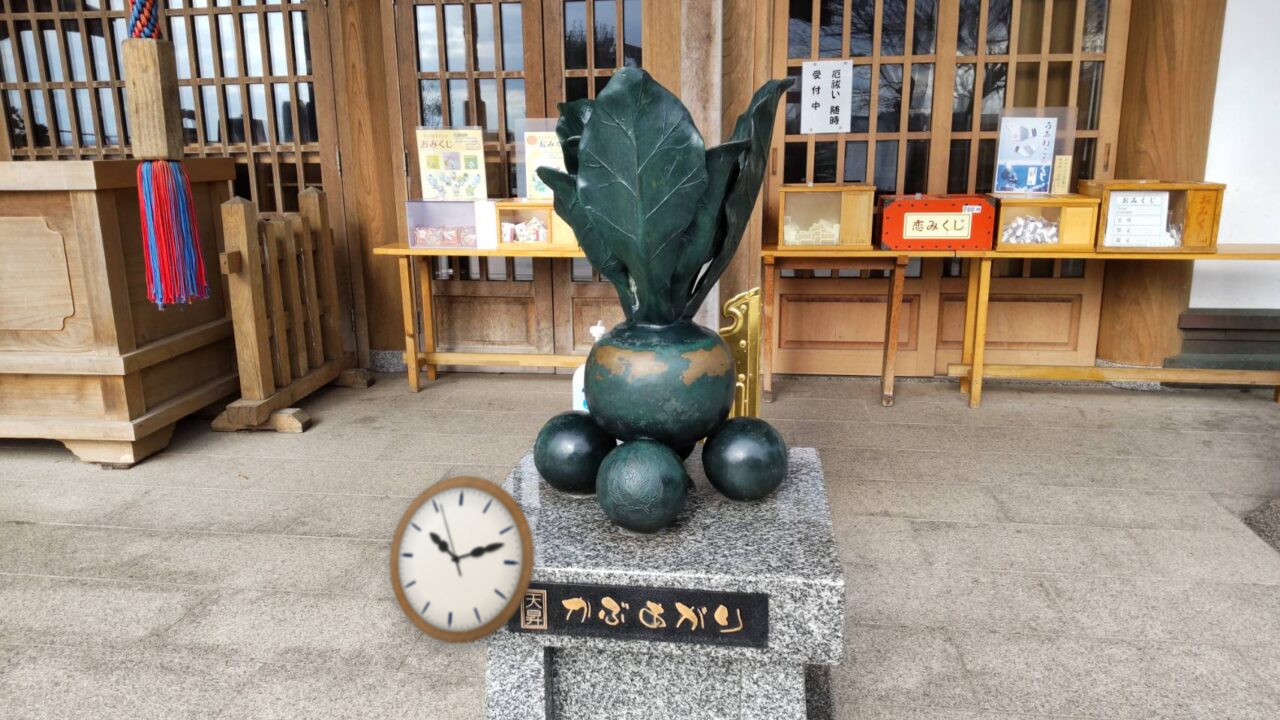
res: 10 h 11 min 56 s
